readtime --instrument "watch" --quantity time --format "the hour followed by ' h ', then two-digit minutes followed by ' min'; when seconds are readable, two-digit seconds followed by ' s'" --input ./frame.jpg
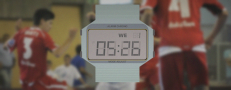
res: 5 h 26 min
